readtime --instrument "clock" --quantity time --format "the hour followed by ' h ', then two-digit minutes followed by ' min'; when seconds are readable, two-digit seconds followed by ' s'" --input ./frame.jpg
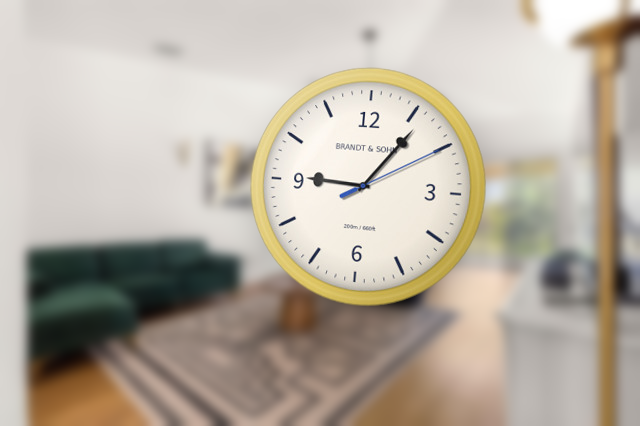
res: 9 h 06 min 10 s
